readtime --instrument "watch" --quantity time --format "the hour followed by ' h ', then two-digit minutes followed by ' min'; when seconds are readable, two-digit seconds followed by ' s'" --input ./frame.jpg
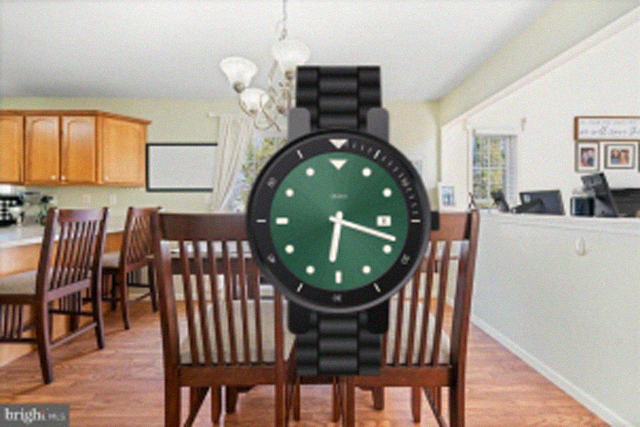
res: 6 h 18 min
